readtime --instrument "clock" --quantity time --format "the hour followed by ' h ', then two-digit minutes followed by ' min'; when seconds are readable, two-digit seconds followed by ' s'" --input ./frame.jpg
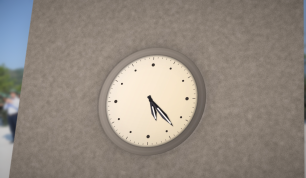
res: 5 h 23 min
